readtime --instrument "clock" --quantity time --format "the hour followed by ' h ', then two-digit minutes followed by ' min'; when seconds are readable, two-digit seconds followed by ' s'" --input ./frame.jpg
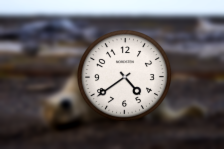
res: 4 h 39 min
